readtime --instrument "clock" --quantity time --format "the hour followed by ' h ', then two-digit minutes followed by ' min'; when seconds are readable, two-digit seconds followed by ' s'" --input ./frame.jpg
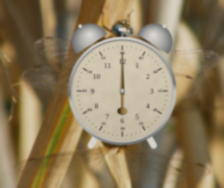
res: 6 h 00 min
